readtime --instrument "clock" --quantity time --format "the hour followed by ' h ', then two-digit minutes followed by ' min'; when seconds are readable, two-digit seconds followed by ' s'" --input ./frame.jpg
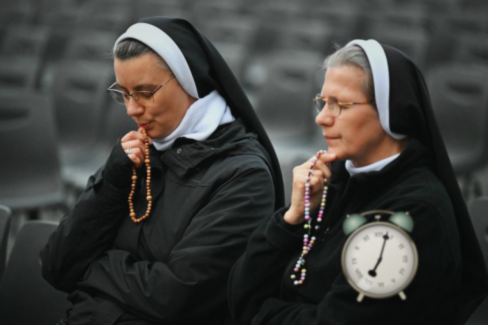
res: 7 h 03 min
